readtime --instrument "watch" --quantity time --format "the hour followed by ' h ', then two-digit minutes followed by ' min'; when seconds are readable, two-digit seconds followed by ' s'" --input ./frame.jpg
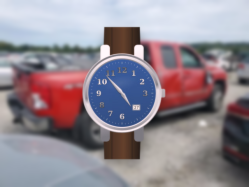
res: 4 h 53 min
